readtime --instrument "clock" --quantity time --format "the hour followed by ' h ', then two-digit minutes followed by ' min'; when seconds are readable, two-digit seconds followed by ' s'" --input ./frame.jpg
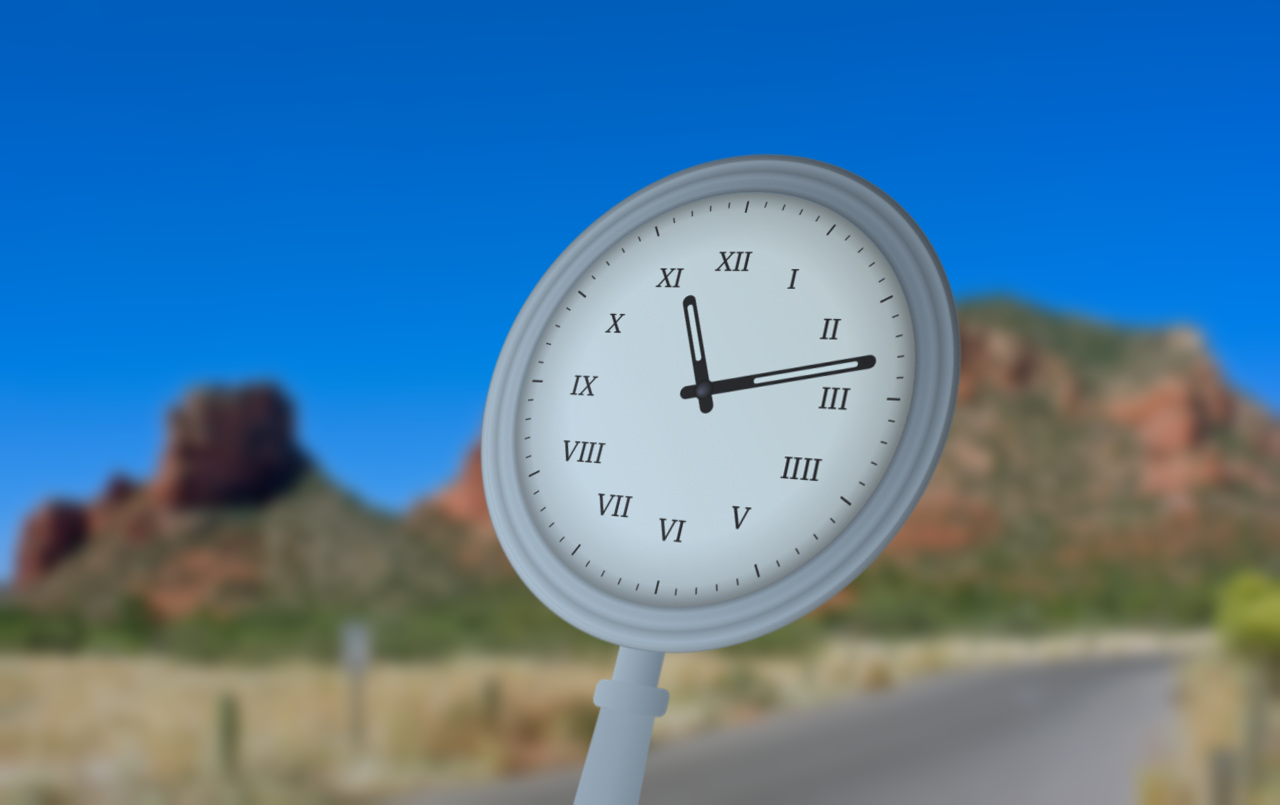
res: 11 h 13 min
